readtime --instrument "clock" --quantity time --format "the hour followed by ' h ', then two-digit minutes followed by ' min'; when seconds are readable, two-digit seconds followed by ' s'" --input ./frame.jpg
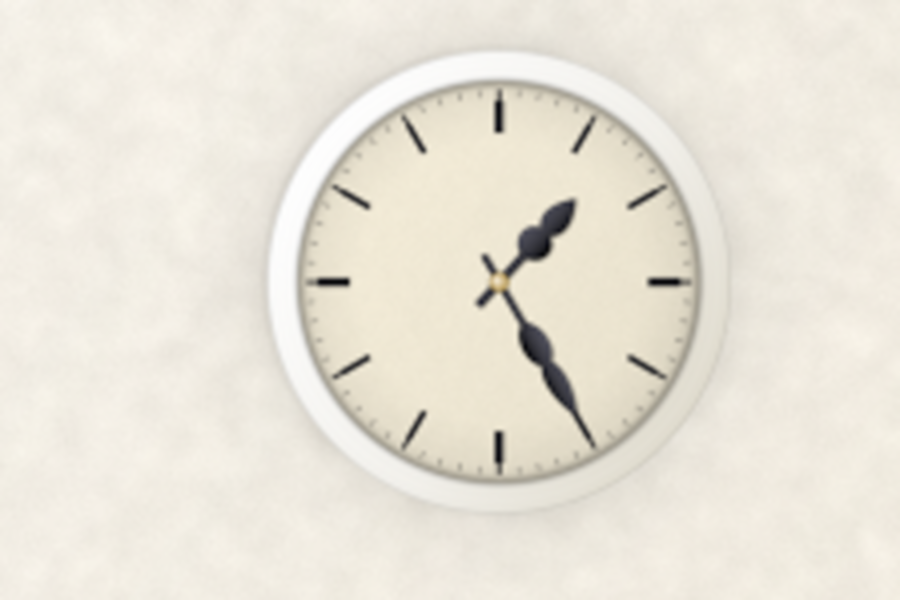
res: 1 h 25 min
